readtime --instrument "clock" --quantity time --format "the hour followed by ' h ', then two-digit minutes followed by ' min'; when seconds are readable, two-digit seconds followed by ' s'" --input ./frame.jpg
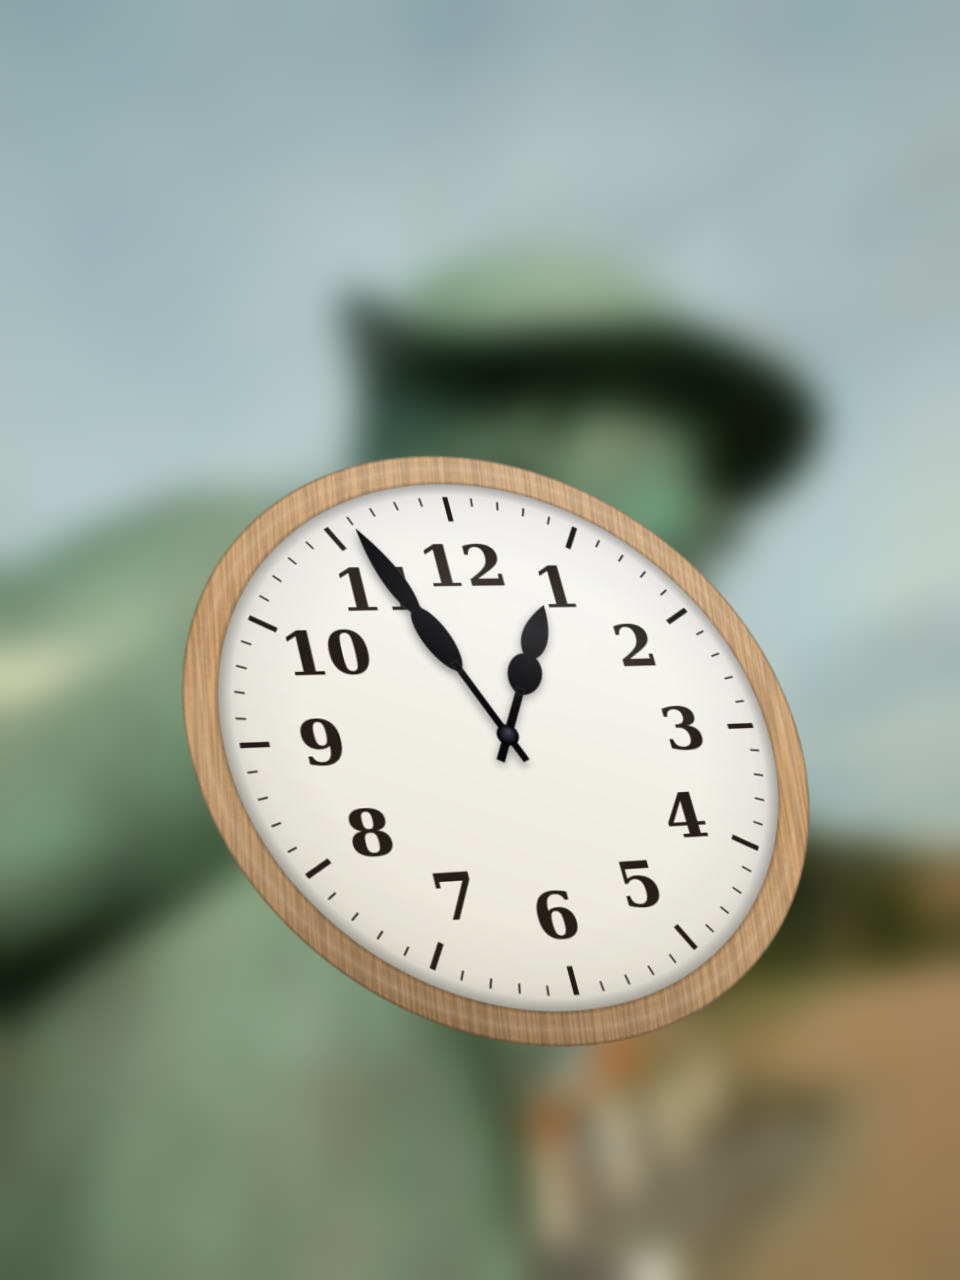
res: 12 h 56 min
